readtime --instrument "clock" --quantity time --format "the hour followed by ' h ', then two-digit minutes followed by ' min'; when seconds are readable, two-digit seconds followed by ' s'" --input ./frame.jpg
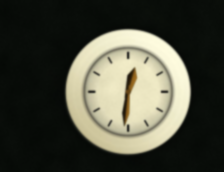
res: 12 h 31 min
